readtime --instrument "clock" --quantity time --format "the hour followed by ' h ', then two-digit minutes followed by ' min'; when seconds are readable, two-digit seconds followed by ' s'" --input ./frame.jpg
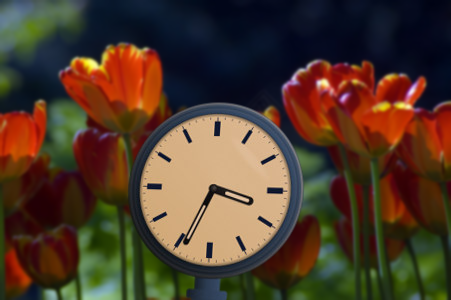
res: 3 h 34 min
